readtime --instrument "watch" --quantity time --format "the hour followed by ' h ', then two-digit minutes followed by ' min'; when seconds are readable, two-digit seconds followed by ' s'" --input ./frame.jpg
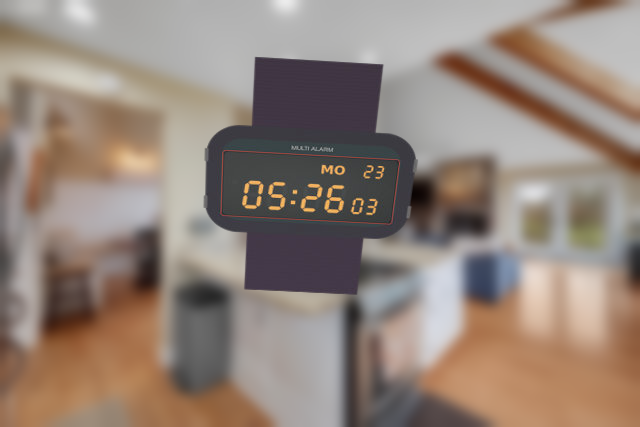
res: 5 h 26 min 03 s
